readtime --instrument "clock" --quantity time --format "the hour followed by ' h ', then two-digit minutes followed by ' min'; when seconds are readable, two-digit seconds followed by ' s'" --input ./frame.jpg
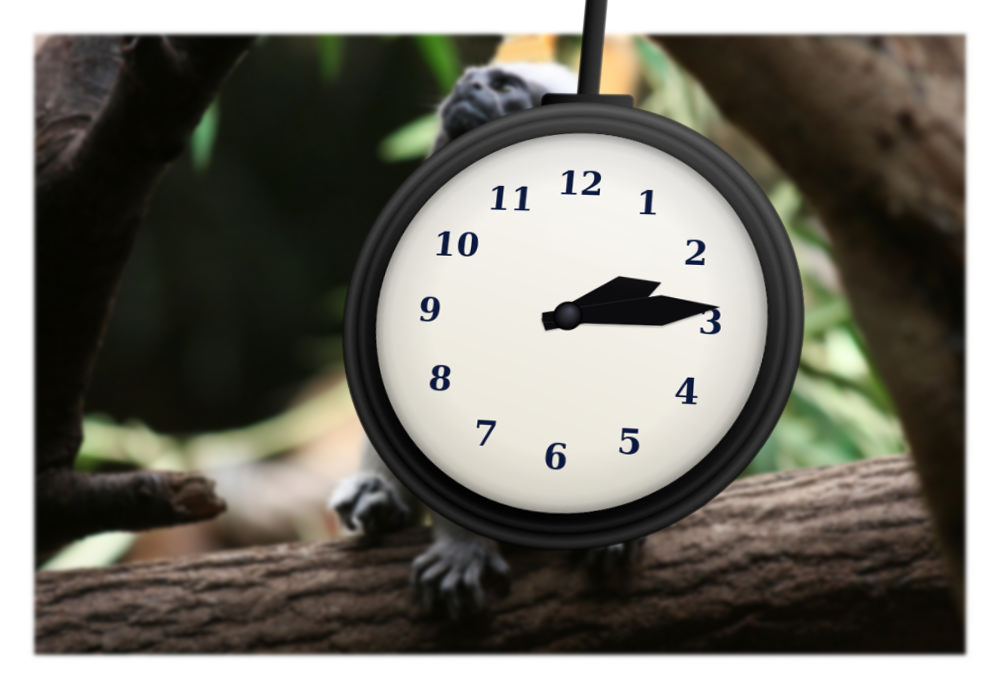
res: 2 h 14 min
